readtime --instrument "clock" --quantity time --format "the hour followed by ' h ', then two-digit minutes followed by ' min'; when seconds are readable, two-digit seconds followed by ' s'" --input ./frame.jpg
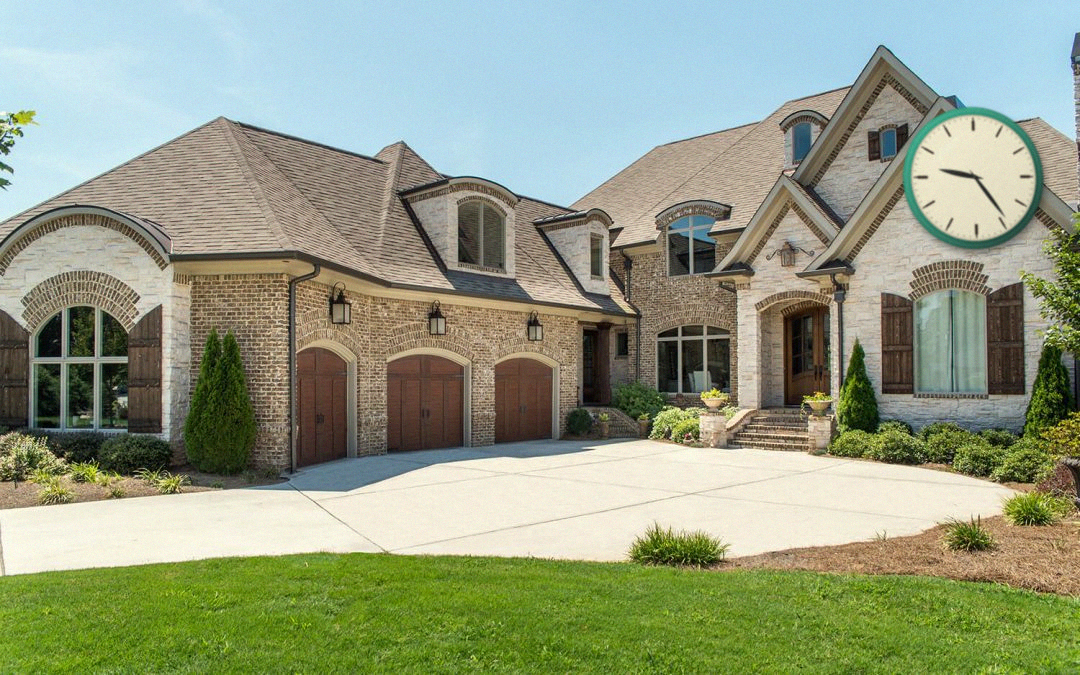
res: 9 h 24 min
